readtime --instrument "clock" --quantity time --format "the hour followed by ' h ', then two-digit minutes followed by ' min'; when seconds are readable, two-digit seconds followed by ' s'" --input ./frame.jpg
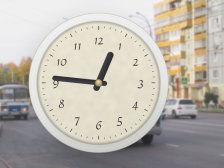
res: 12 h 46 min
